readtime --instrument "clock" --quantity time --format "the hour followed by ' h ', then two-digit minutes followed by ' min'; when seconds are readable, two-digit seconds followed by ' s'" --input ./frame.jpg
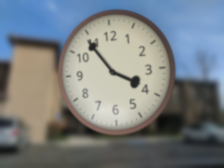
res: 3 h 54 min
